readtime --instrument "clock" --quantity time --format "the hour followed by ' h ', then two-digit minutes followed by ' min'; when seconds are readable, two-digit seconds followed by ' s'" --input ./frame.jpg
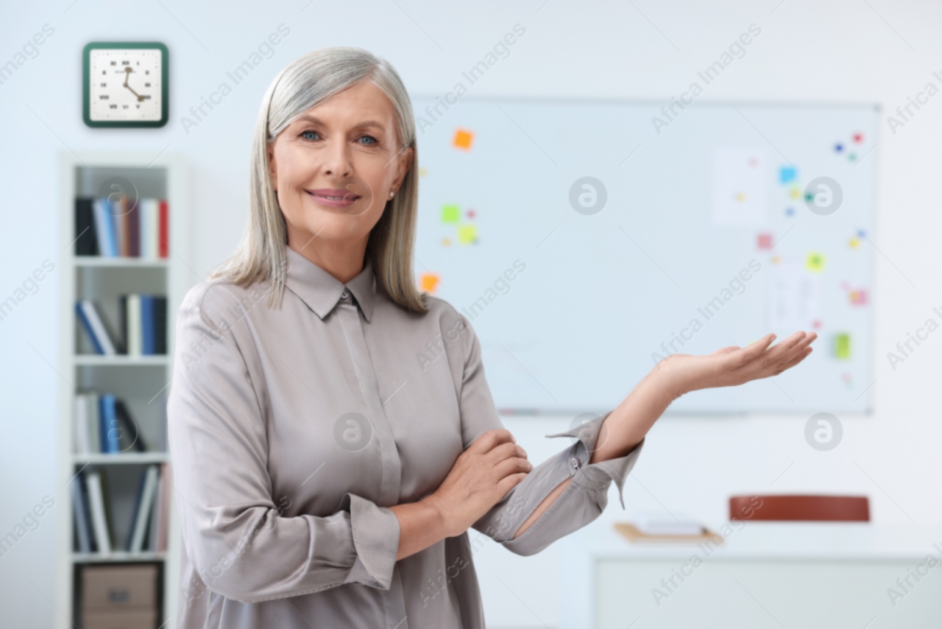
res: 12 h 22 min
